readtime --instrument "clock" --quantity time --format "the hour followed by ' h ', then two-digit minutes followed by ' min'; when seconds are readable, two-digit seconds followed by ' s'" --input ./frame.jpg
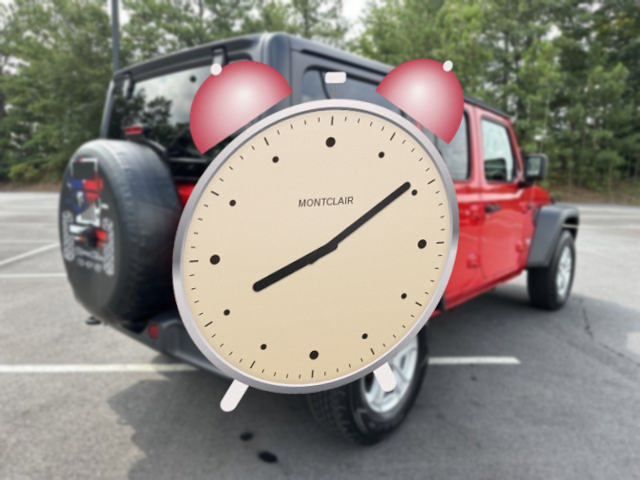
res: 8 h 09 min
